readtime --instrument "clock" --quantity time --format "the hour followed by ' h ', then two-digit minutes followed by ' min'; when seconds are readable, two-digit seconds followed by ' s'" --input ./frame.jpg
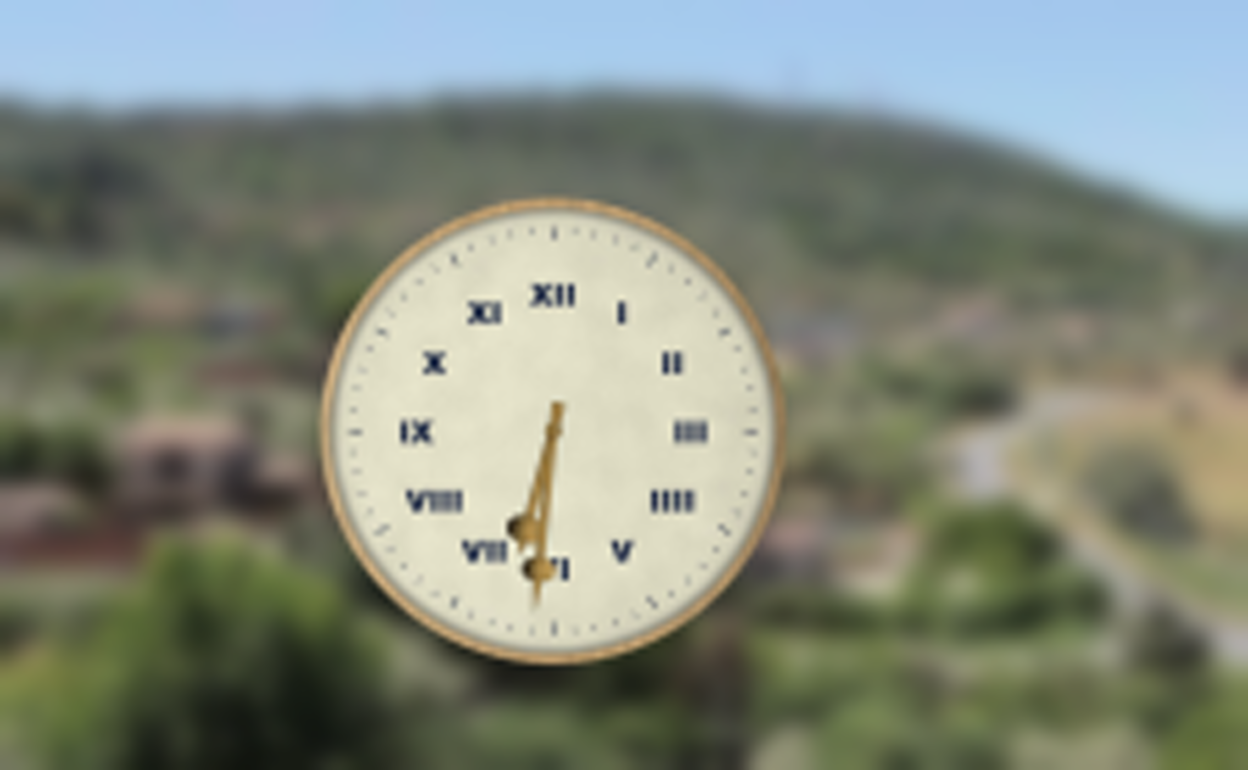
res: 6 h 31 min
